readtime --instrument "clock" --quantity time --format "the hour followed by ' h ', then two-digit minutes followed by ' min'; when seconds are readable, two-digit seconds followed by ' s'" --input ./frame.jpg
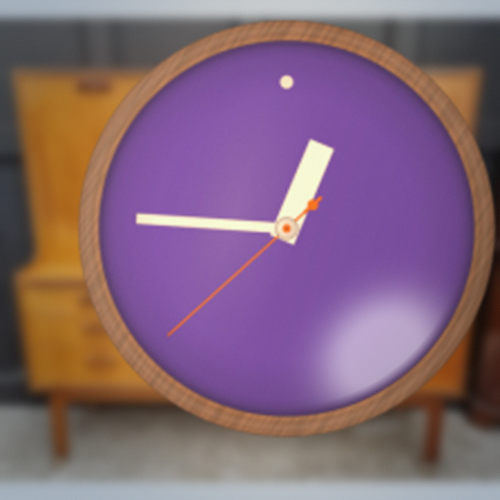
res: 12 h 45 min 38 s
